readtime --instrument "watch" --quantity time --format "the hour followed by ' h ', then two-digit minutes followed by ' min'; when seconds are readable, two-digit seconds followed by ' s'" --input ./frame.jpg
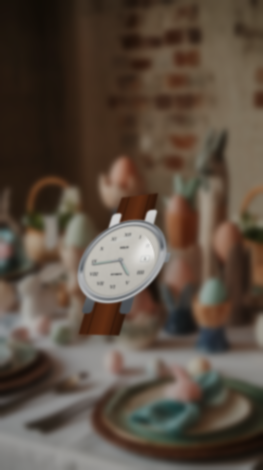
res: 4 h 44 min
